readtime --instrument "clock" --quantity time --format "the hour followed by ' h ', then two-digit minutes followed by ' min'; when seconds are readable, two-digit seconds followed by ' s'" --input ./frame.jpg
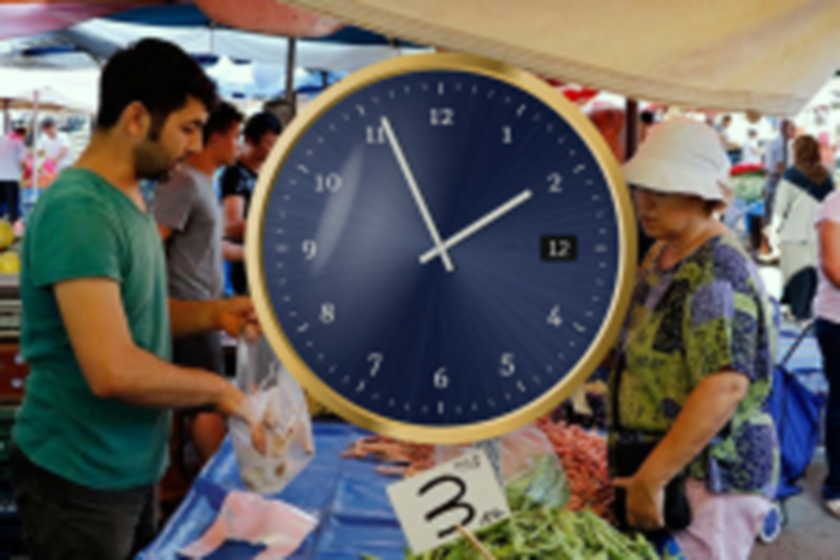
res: 1 h 56 min
